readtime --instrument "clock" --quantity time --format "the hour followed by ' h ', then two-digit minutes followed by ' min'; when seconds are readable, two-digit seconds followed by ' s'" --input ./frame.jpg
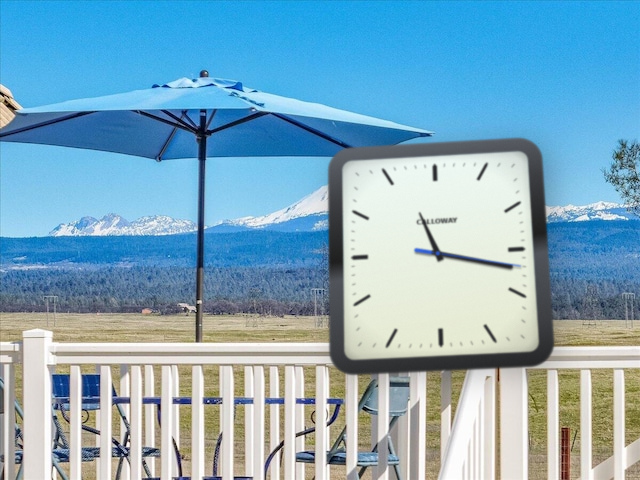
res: 11 h 17 min 17 s
